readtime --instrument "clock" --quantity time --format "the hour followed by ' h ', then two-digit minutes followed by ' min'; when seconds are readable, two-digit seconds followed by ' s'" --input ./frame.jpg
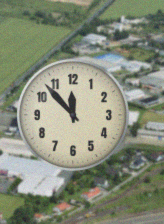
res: 11 h 53 min
